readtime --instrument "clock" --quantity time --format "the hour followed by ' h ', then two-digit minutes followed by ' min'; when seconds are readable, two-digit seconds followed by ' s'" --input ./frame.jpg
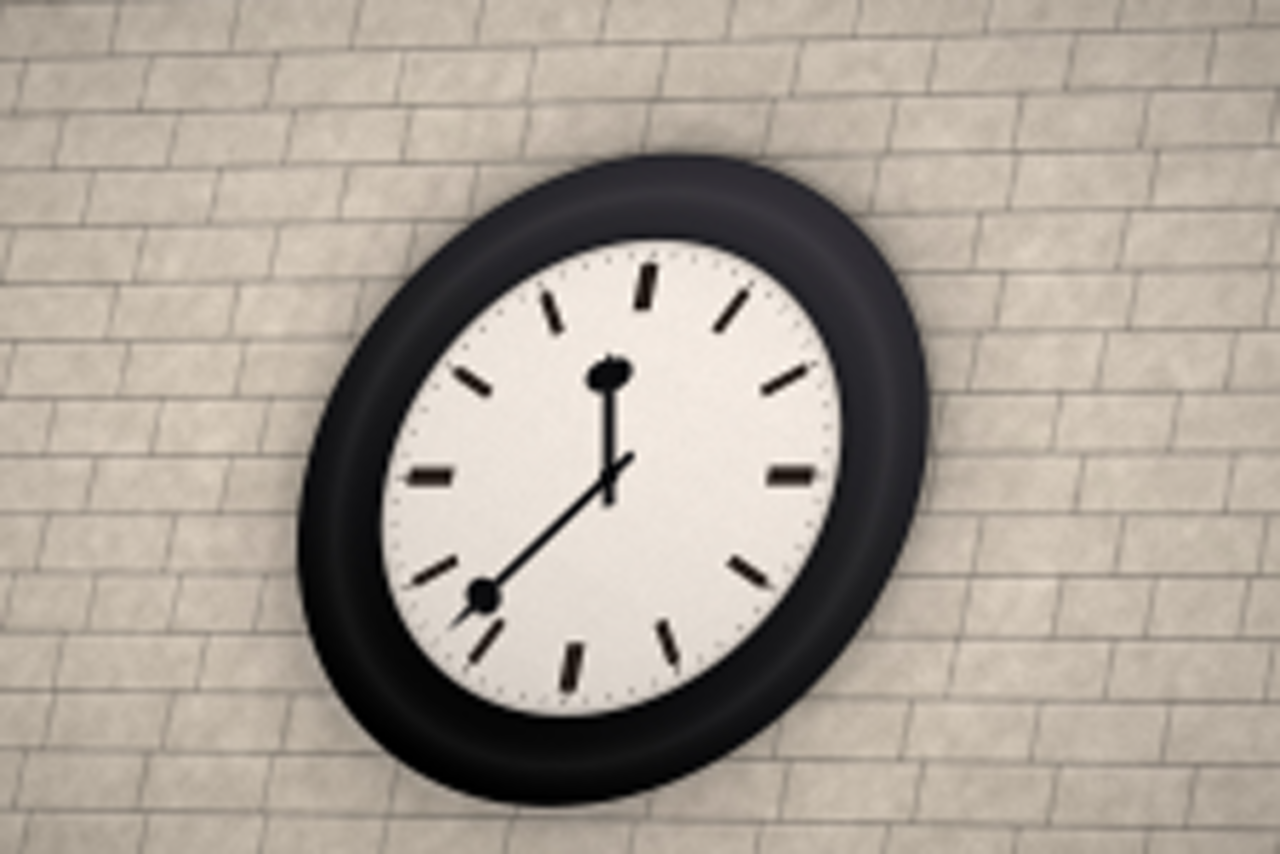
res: 11 h 37 min
